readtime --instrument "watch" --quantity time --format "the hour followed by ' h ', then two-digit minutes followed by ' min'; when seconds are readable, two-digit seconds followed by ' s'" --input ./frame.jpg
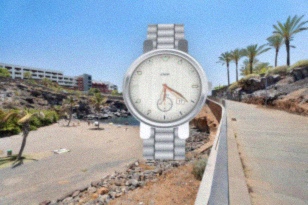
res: 6 h 21 min
